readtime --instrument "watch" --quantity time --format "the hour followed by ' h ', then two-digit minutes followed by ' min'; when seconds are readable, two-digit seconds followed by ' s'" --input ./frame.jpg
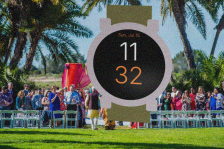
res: 11 h 32 min
